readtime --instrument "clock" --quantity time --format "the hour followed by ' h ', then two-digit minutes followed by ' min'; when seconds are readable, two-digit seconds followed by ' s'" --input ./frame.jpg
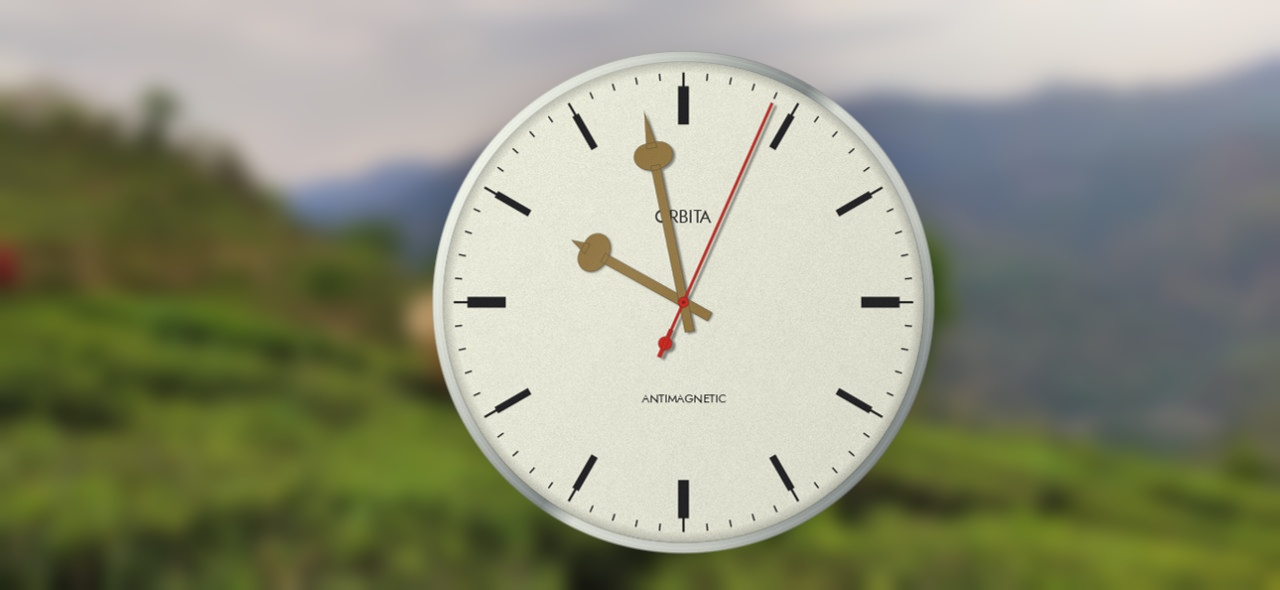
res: 9 h 58 min 04 s
